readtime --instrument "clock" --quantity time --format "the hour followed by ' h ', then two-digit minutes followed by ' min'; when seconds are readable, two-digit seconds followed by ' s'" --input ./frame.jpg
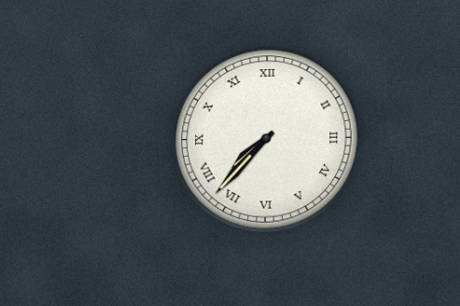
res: 7 h 37 min
